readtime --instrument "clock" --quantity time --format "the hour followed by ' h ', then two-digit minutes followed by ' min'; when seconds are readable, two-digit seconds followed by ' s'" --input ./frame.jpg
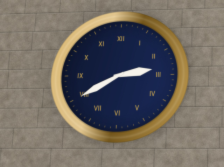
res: 2 h 40 min
